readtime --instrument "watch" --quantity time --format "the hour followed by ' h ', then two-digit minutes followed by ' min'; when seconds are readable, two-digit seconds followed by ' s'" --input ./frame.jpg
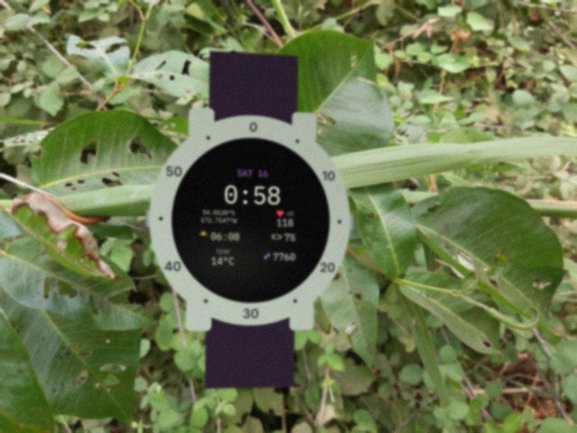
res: 0 h 58 min
